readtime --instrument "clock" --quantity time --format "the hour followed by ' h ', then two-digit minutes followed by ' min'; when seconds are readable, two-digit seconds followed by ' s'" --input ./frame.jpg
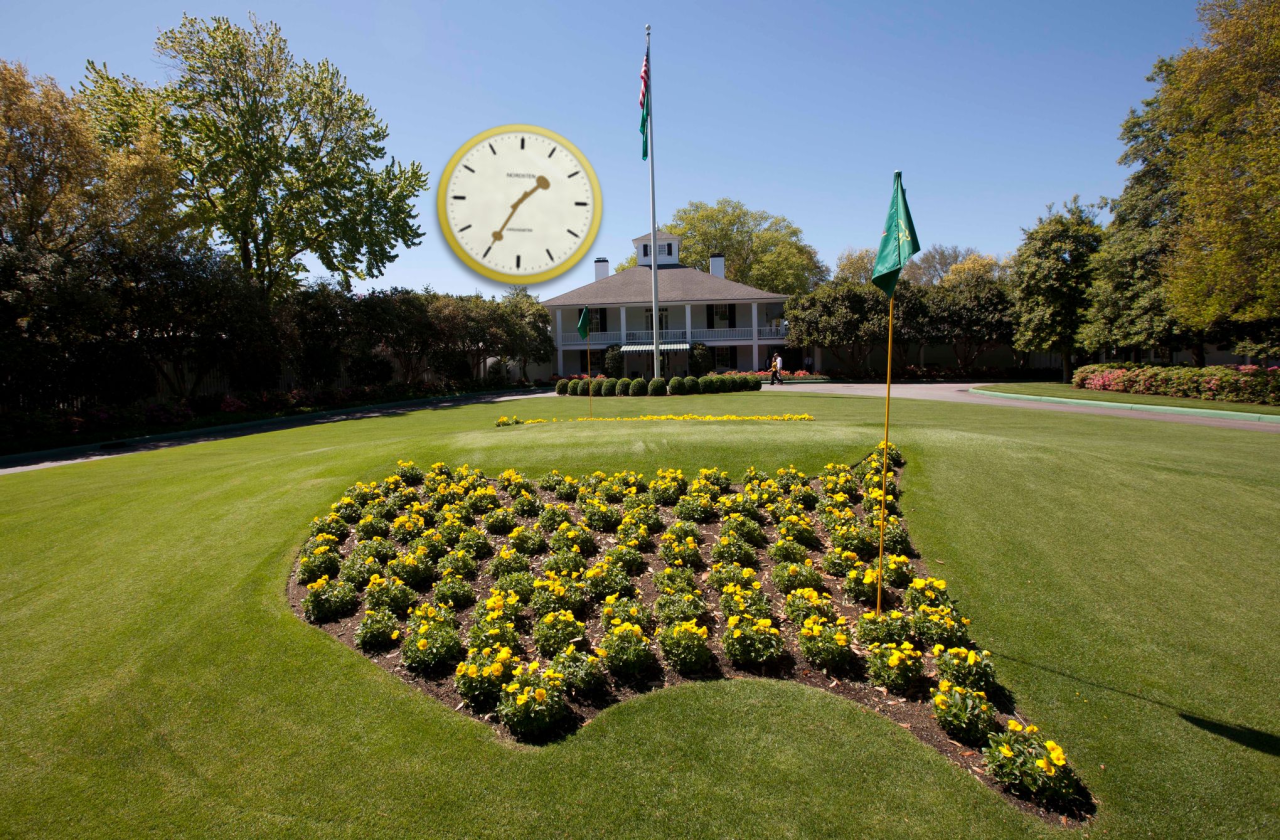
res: 1 h 35 min
